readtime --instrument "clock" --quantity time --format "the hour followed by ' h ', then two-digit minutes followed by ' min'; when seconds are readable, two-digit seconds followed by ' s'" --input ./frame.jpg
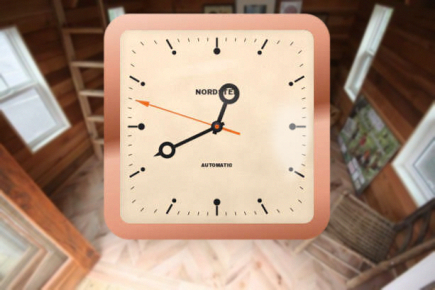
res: 12 h 40 min 48 s
